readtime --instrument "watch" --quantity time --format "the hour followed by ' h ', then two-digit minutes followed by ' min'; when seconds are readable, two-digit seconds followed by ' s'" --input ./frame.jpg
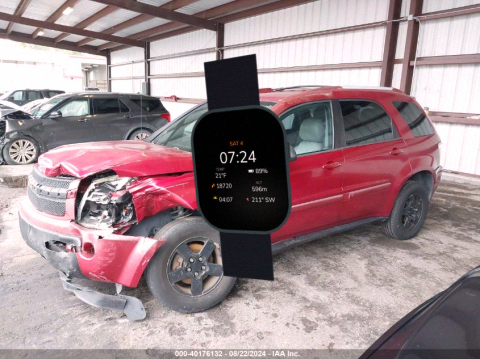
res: 7 h 24 min
